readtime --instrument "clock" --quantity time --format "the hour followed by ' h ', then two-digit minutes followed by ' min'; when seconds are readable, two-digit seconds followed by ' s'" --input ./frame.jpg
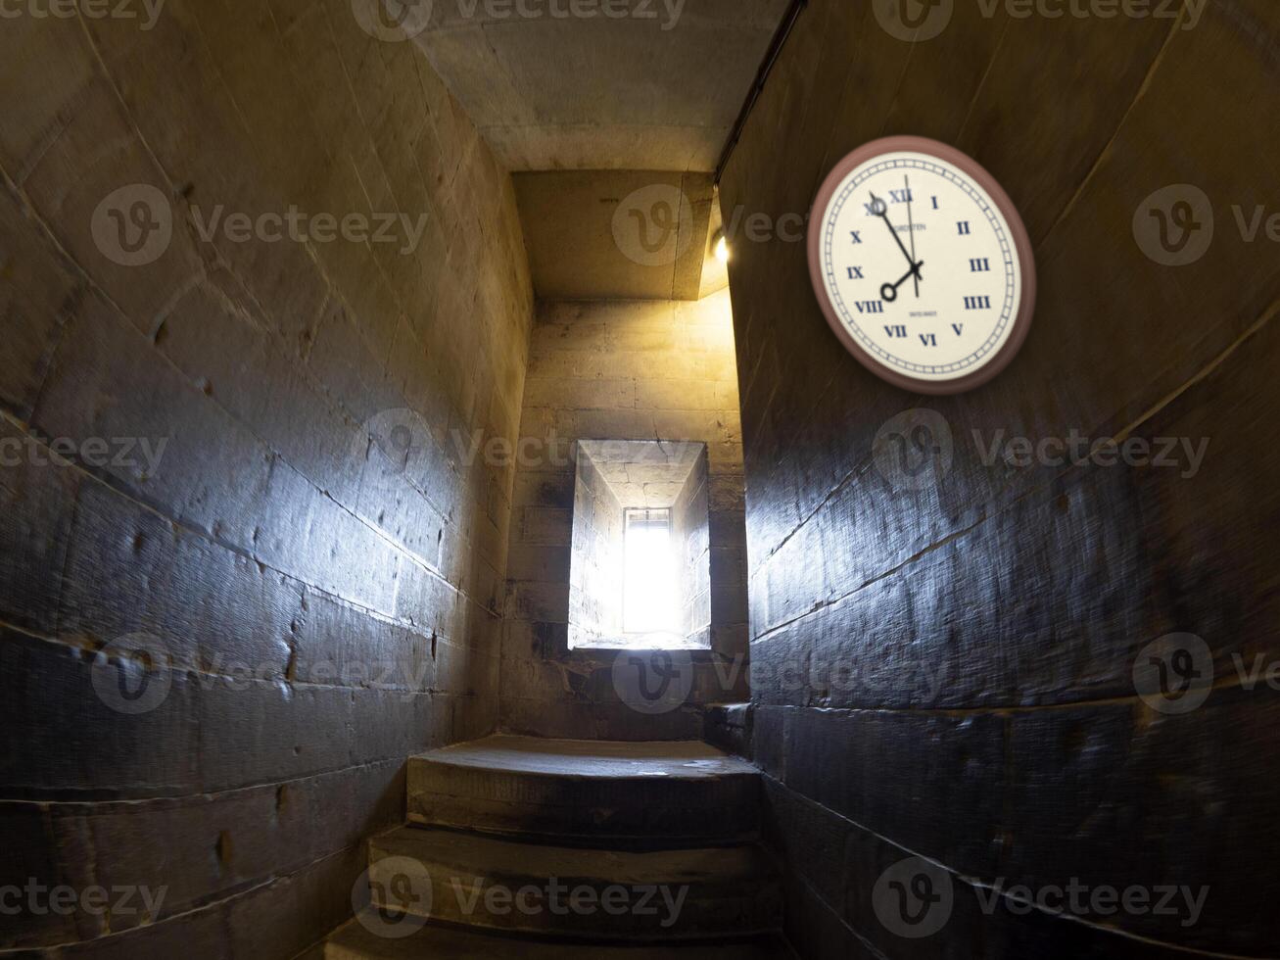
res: 7 h 56 min 01 s
